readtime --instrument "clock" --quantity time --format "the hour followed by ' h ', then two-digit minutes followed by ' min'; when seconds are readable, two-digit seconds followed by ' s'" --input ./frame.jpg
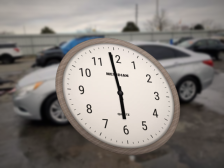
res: 5 h 59 min
